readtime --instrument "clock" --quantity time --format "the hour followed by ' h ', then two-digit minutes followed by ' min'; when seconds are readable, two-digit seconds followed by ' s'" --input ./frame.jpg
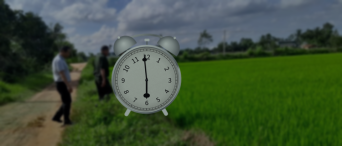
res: 5 h 59 min
